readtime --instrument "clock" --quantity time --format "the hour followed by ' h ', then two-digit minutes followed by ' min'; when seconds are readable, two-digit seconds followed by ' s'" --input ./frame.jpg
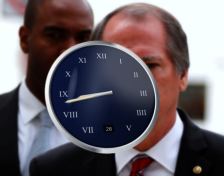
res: 8 h 43 min
